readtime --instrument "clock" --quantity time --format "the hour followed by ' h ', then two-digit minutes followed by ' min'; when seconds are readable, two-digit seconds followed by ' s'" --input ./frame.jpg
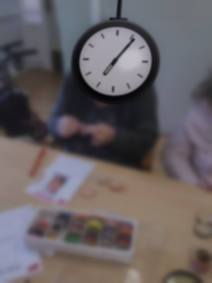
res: 7 h 06 min
